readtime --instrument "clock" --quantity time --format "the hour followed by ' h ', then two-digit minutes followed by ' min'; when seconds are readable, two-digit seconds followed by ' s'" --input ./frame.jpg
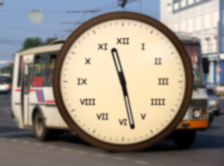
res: 11 h 28 min
